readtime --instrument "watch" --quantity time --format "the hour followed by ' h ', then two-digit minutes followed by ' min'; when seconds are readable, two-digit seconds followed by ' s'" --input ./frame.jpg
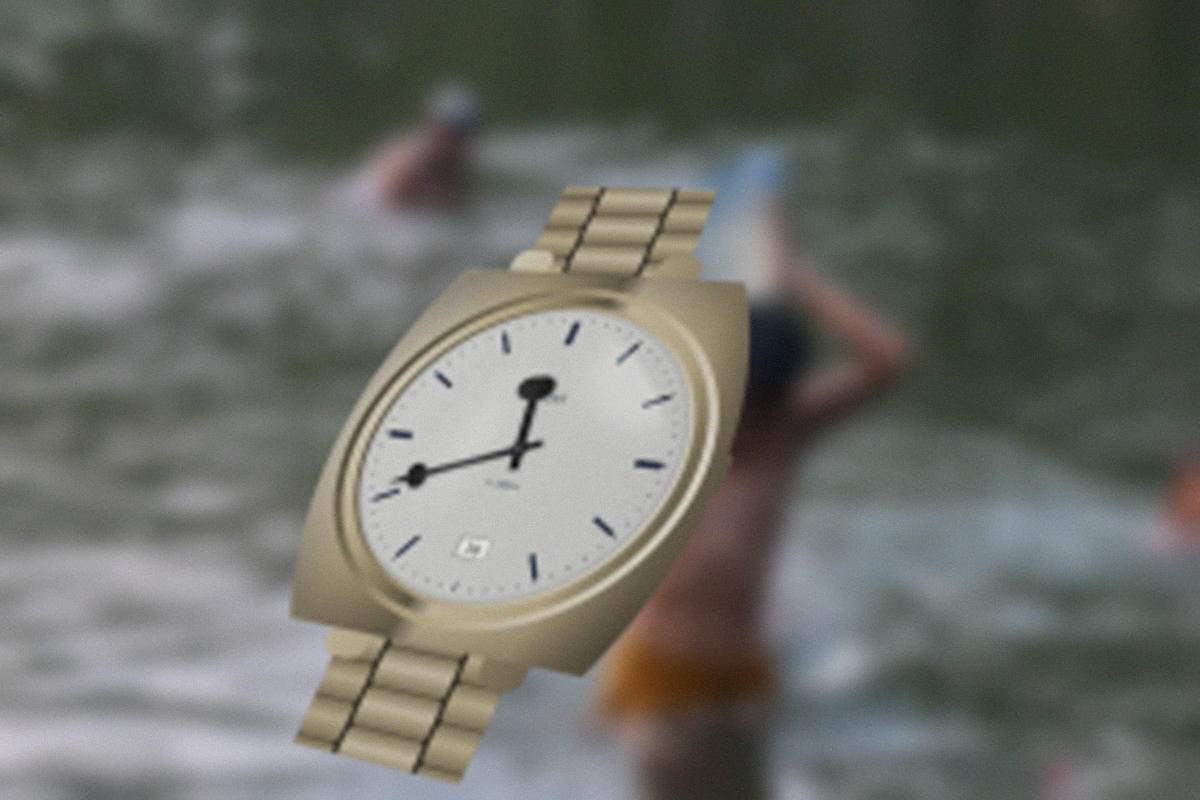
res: 11 h 41 min
